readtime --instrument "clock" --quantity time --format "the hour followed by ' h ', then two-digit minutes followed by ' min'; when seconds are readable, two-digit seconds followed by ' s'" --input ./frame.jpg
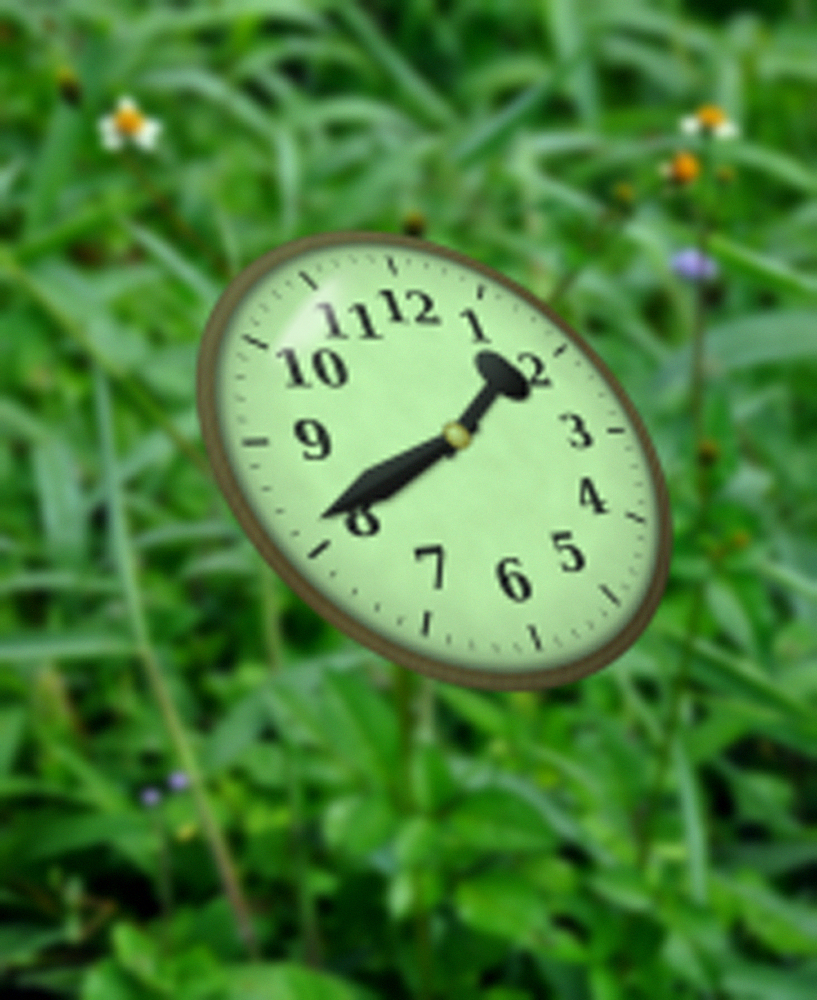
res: 1 h 41 min
